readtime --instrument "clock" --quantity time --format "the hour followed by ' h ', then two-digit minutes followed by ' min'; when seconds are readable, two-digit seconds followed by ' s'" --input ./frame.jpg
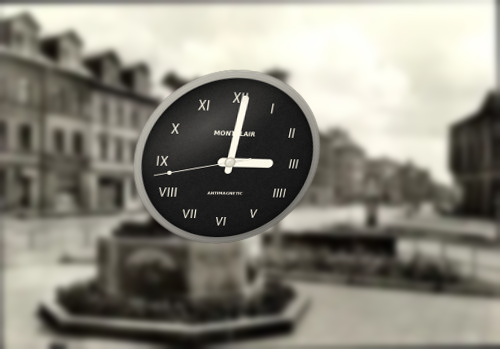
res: 3 h 00 min 43 s
